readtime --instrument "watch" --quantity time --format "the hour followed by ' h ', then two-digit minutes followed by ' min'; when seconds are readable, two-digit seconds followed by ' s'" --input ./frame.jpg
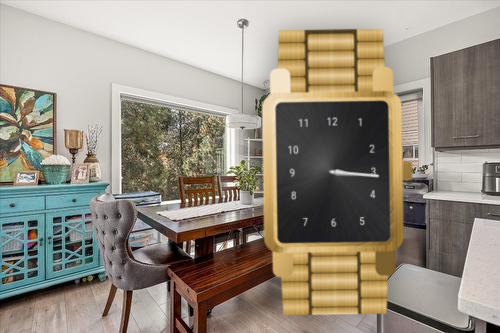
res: 3 h 16 min
